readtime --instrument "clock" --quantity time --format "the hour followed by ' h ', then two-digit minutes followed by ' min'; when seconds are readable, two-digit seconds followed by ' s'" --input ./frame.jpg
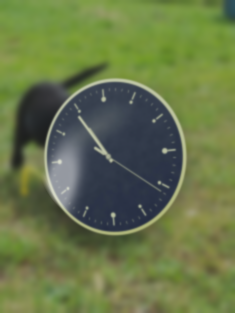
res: 10 h 54 min 21 s
